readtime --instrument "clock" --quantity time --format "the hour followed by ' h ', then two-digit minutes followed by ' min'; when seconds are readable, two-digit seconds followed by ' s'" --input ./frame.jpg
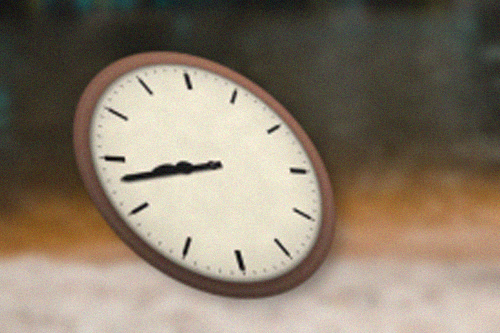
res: 8 h 43 min
